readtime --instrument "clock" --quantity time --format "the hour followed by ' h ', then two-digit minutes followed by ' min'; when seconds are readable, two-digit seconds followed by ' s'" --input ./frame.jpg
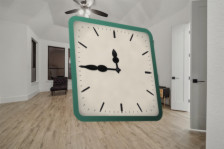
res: 11 h 45 min
